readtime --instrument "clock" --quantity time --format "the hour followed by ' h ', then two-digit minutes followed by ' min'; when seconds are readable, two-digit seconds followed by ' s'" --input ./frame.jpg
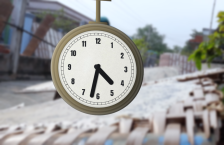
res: 4 h 32 min
